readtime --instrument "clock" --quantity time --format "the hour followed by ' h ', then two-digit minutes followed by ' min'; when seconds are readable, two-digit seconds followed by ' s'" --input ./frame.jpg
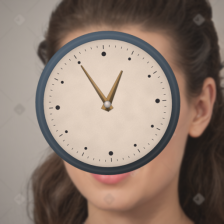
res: 12 h 55 min
